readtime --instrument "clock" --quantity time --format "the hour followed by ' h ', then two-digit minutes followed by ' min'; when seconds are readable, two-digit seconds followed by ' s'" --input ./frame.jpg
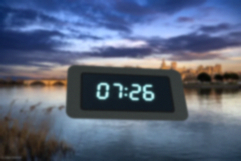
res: 7 h 26 min
